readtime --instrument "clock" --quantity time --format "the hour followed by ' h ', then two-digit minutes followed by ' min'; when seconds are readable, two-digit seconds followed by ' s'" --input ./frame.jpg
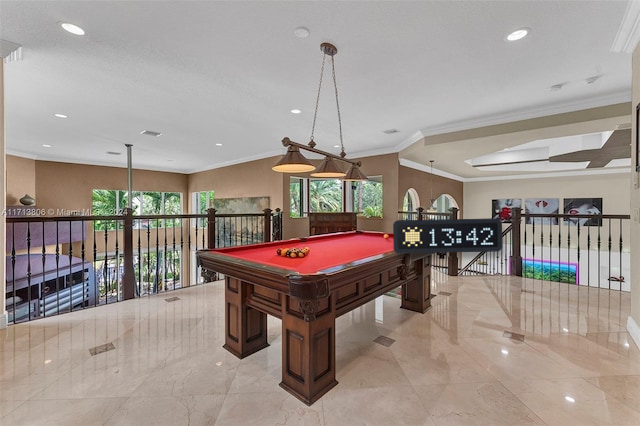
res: 13 h 42 min
